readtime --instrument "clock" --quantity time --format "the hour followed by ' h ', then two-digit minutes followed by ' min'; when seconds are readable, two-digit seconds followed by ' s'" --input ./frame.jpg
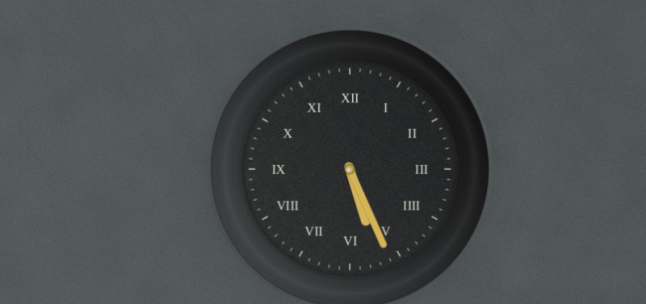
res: 5 h 26 min
